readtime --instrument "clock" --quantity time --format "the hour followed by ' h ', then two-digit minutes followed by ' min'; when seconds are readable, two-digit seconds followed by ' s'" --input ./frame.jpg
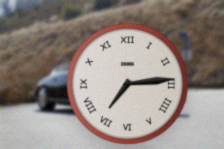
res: 7 h 14 min
